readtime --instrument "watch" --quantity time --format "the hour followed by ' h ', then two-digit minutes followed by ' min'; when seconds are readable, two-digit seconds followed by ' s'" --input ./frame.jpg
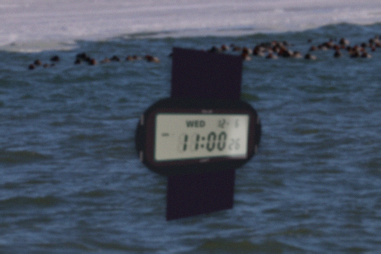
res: 11 h 00 min 26 s
